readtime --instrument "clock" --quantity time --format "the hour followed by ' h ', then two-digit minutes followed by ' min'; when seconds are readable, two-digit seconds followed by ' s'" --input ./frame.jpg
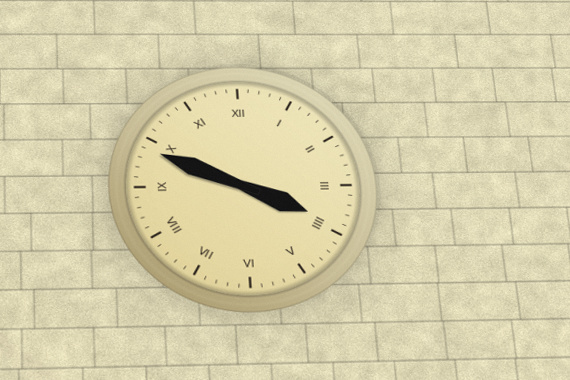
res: 3 h 49 min
